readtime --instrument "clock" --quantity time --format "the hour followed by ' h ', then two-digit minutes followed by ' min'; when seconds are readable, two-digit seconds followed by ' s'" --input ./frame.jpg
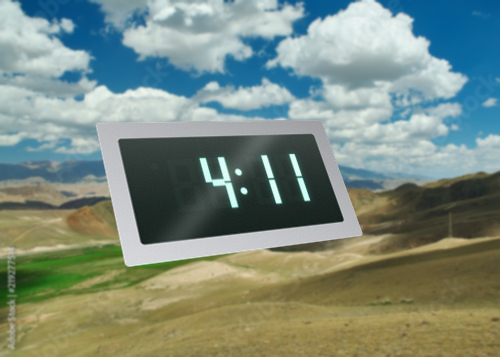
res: 4 h 11 min
